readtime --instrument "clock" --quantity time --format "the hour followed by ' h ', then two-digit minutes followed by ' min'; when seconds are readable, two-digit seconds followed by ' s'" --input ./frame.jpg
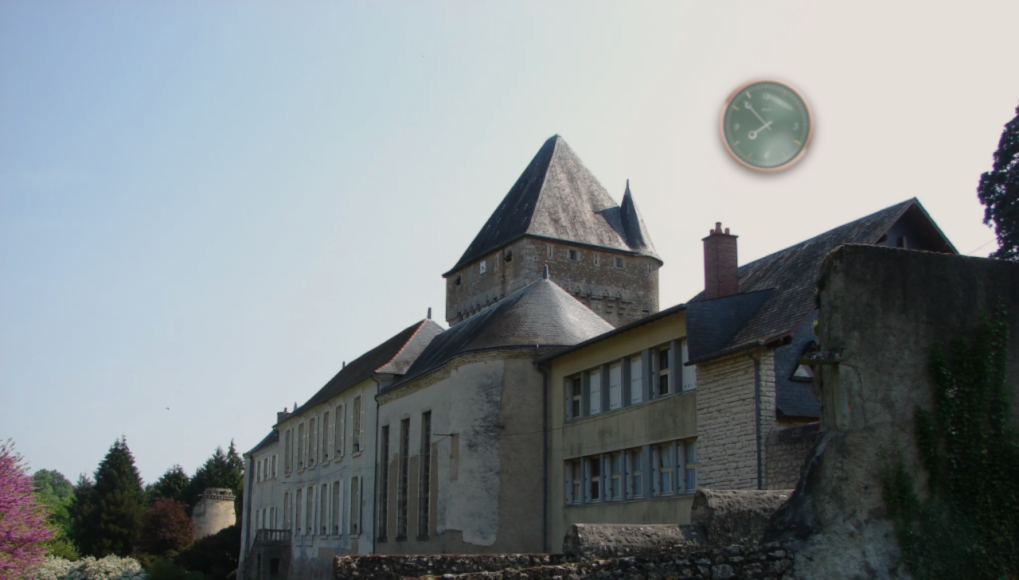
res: 7 h 53 min
